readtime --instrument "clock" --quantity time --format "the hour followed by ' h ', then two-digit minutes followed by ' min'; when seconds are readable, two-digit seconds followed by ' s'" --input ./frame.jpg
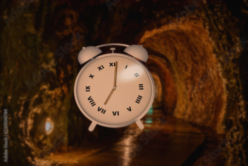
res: 7 h 01 min
